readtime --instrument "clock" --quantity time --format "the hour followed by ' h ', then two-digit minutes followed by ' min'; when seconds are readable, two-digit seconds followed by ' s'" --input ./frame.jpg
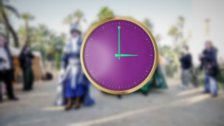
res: 3 h 00 min
